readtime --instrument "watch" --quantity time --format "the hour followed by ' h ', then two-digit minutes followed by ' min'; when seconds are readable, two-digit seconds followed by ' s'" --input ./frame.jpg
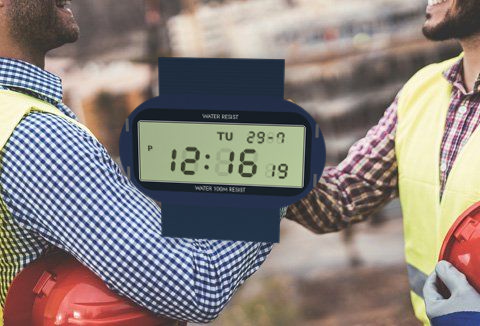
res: 12 h 16 min 19 s
